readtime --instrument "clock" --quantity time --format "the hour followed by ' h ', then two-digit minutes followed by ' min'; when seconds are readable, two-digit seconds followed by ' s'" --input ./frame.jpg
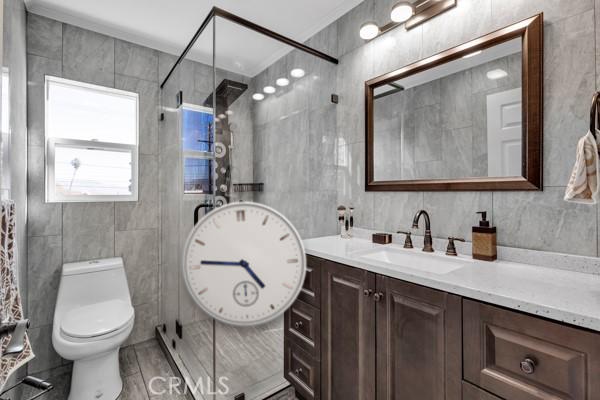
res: 4 h 46 min
